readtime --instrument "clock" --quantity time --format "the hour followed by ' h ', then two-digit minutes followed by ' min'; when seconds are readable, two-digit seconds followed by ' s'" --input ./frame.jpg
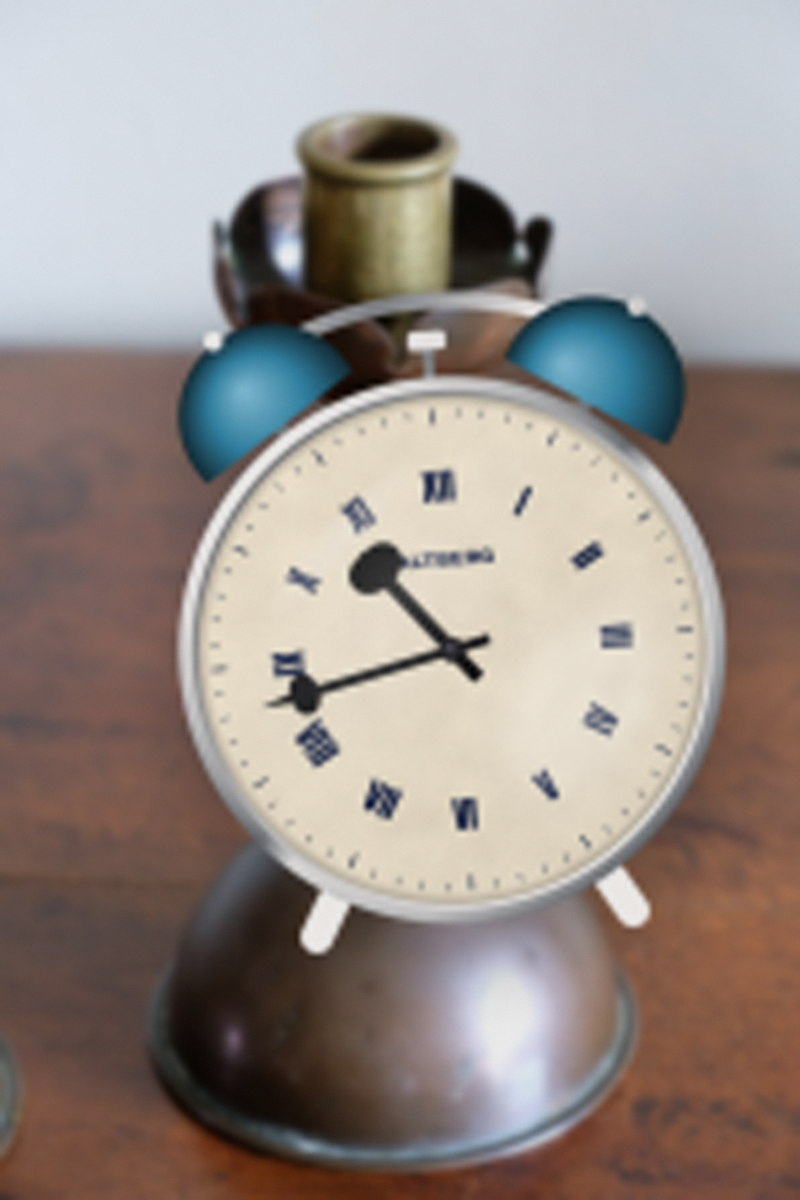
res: 10 h 43 min
